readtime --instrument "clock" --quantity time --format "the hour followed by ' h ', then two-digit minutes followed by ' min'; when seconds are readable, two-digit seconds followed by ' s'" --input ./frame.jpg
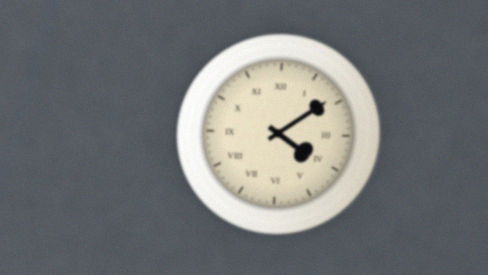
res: 4 h 09 min
